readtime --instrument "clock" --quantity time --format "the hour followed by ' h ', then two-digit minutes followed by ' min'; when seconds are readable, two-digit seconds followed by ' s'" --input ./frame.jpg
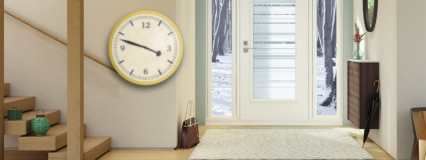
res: 3 h 48 min
